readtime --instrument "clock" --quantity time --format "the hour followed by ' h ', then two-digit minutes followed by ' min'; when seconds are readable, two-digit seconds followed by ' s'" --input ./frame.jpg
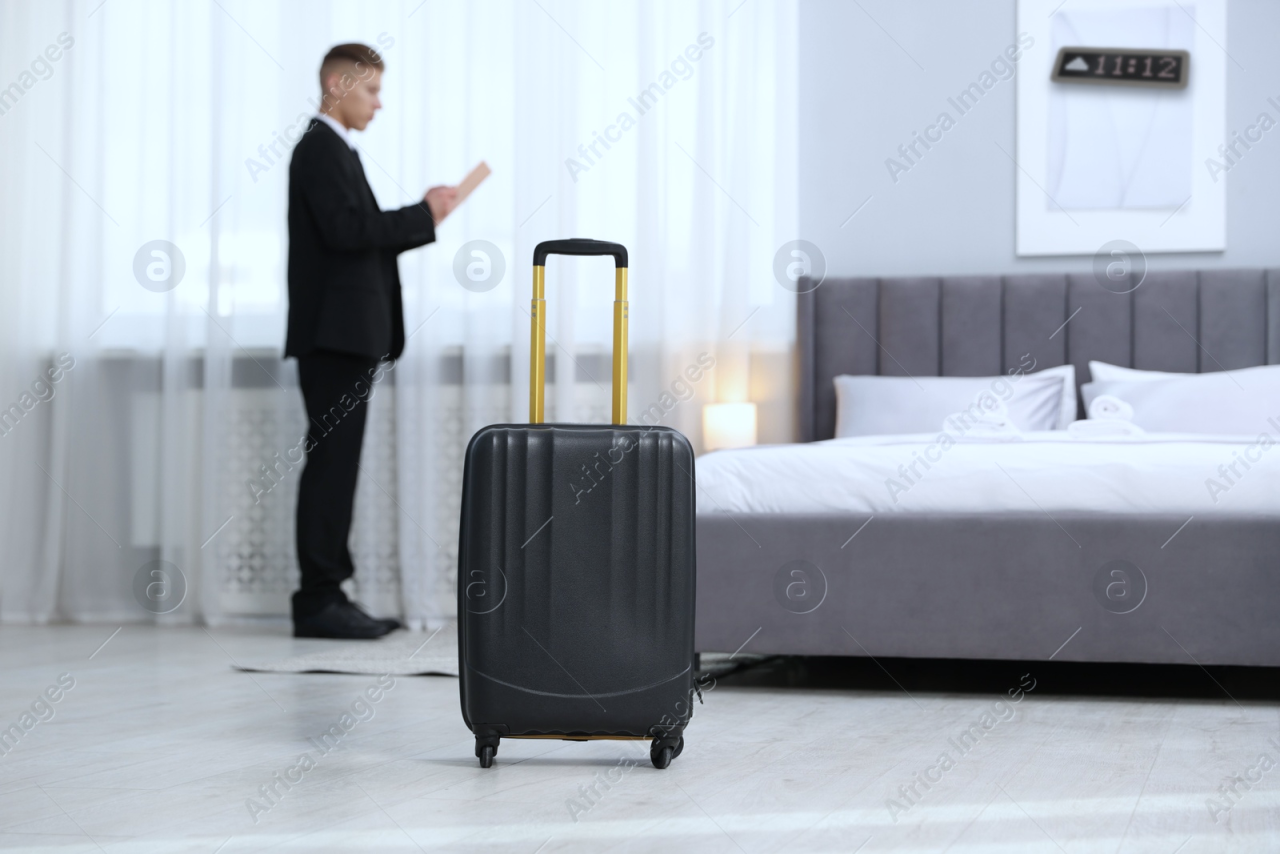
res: 11 h 12 min
